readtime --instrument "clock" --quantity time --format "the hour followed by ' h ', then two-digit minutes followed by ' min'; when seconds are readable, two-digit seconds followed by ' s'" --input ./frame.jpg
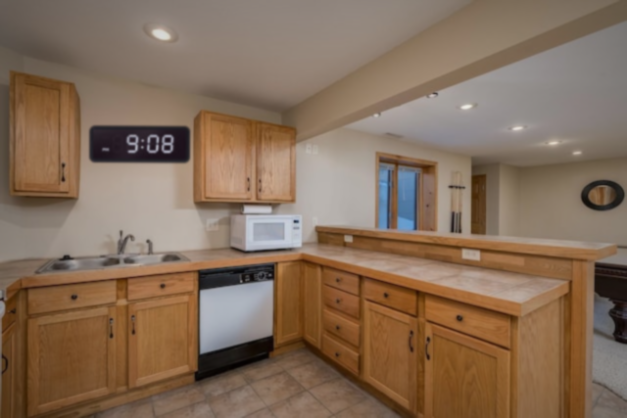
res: 9 h 08 min
